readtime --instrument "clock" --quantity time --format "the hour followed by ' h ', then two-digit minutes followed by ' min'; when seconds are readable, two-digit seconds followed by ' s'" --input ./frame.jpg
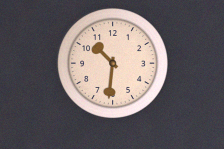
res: 10 h 31 min
